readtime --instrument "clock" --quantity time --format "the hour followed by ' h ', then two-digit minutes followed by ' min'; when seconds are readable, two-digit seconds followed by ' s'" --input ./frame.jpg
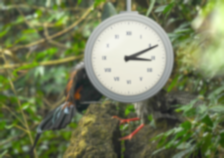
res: 3 h 11 min
